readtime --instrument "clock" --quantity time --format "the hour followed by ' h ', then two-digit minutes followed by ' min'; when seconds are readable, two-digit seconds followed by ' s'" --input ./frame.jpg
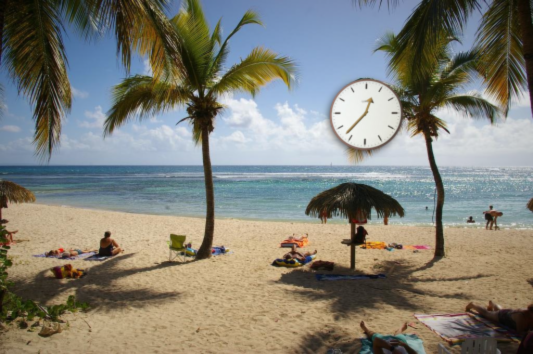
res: 12 h 37 min
